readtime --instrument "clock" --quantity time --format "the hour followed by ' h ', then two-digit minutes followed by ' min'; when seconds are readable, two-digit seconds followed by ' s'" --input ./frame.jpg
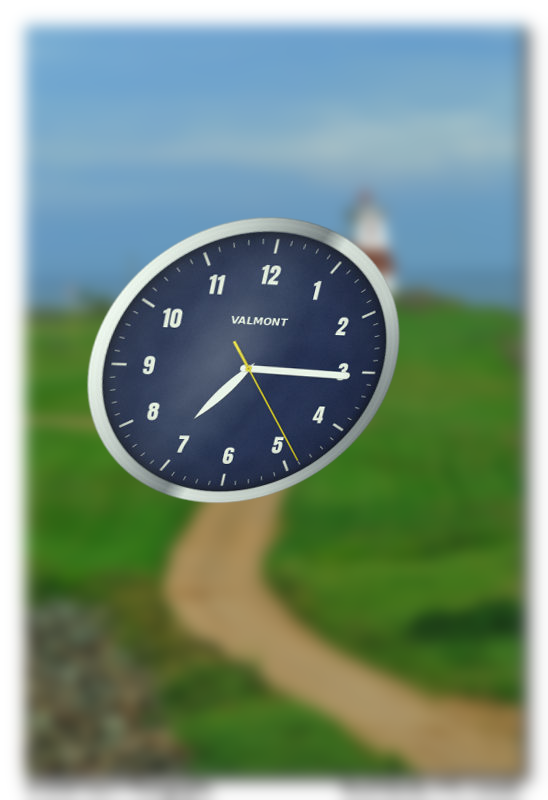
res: 7 h 15 min 24 s
